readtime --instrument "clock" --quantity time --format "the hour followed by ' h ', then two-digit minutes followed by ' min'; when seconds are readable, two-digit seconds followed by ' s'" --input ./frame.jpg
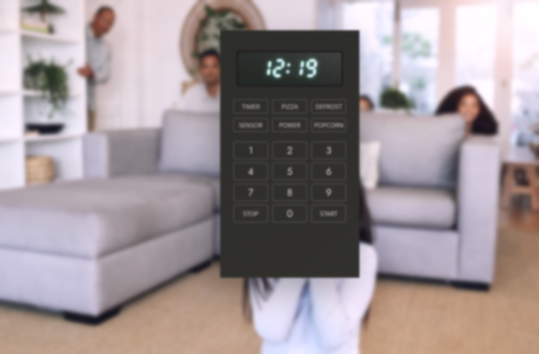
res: 12 h 19 min
